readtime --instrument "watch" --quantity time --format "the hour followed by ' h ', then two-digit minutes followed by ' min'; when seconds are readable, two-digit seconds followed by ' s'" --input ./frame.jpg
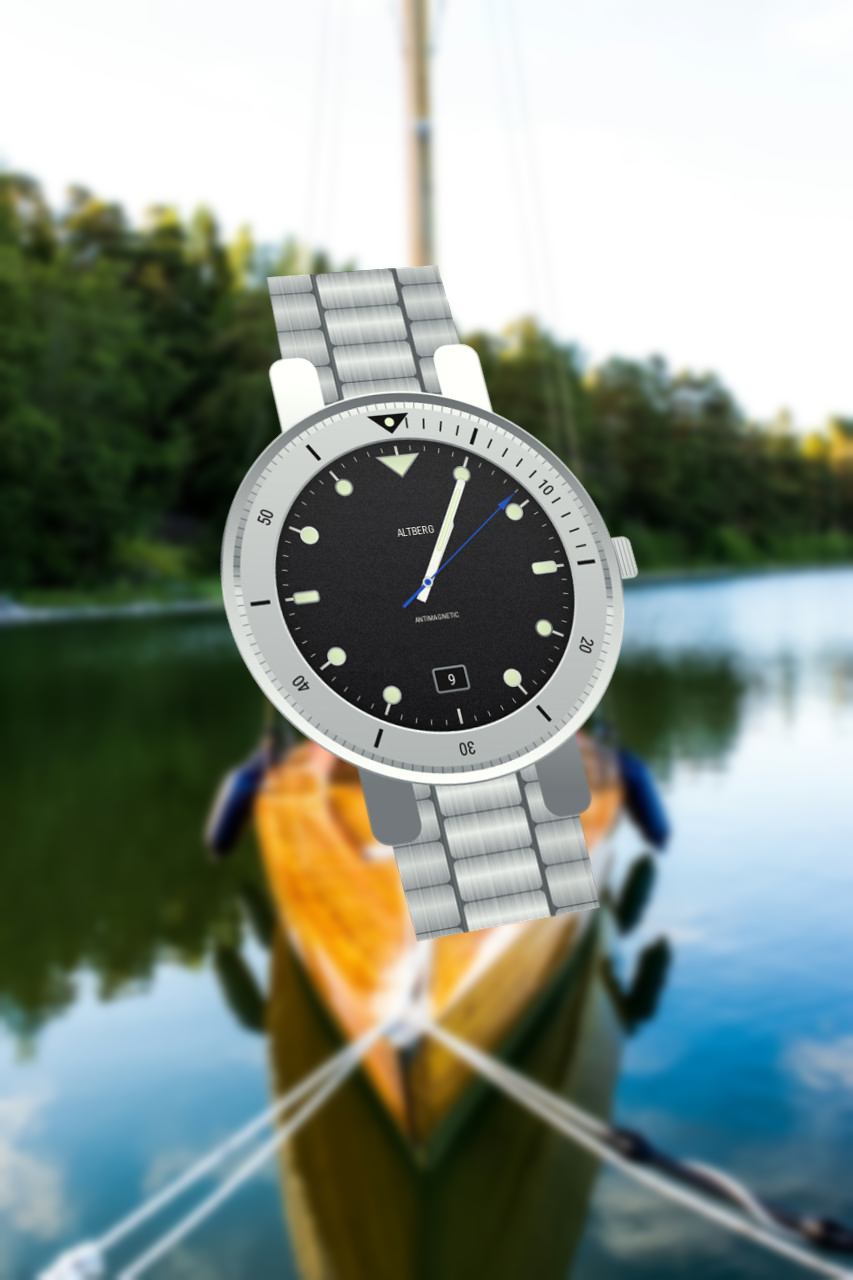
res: 1 h 05 min 09 s
